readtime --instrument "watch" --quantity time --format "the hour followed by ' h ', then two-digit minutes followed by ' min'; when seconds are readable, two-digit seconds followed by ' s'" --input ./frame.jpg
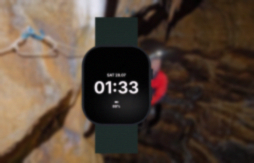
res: 1 h 33 min
